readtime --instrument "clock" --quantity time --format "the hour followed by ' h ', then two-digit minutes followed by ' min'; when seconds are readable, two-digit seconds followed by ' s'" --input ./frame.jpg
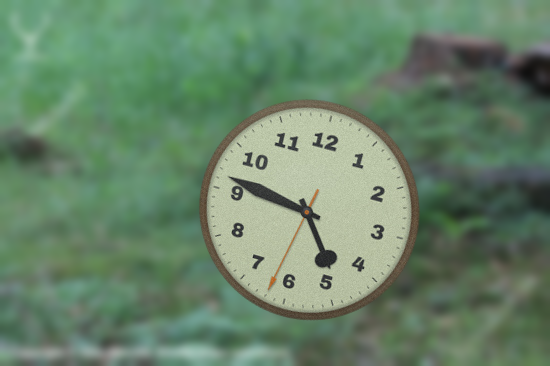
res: 4 h 46 min 32 s
